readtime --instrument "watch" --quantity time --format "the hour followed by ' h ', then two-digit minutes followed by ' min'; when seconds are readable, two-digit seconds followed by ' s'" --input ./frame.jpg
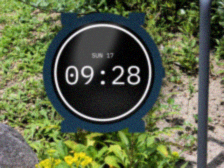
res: 9 h 28 min
